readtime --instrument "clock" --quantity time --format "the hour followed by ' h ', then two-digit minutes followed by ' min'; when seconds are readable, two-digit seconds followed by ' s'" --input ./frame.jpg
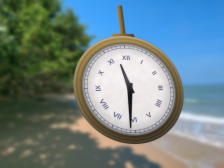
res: 11 h 31 min
